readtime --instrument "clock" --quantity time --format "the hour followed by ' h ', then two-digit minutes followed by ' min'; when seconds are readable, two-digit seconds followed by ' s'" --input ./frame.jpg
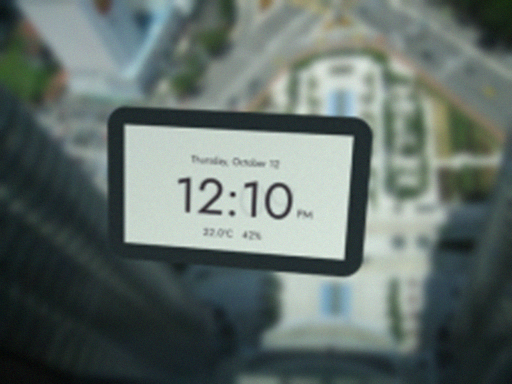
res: 12 h 10 min
